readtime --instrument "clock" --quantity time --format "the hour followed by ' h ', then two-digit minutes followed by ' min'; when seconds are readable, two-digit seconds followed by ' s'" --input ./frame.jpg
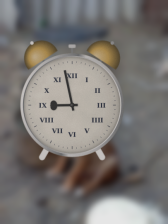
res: 8 h 58 min
